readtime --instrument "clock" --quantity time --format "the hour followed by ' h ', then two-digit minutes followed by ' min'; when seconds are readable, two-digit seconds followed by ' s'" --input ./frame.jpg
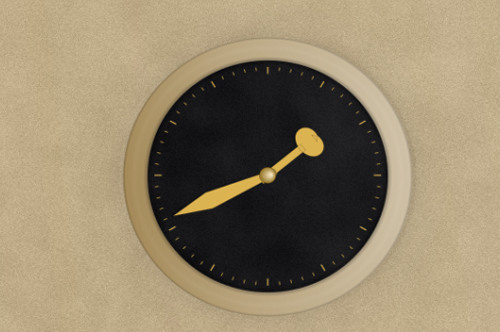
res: 1 h 41 min
